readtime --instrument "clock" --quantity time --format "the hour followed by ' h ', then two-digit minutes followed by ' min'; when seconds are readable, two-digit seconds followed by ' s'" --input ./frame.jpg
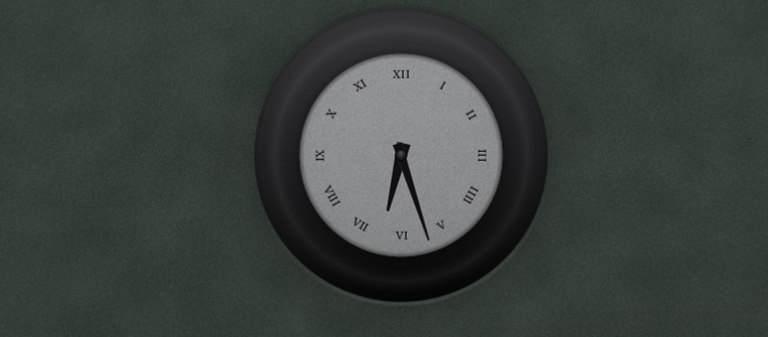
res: 6 h 27 min
